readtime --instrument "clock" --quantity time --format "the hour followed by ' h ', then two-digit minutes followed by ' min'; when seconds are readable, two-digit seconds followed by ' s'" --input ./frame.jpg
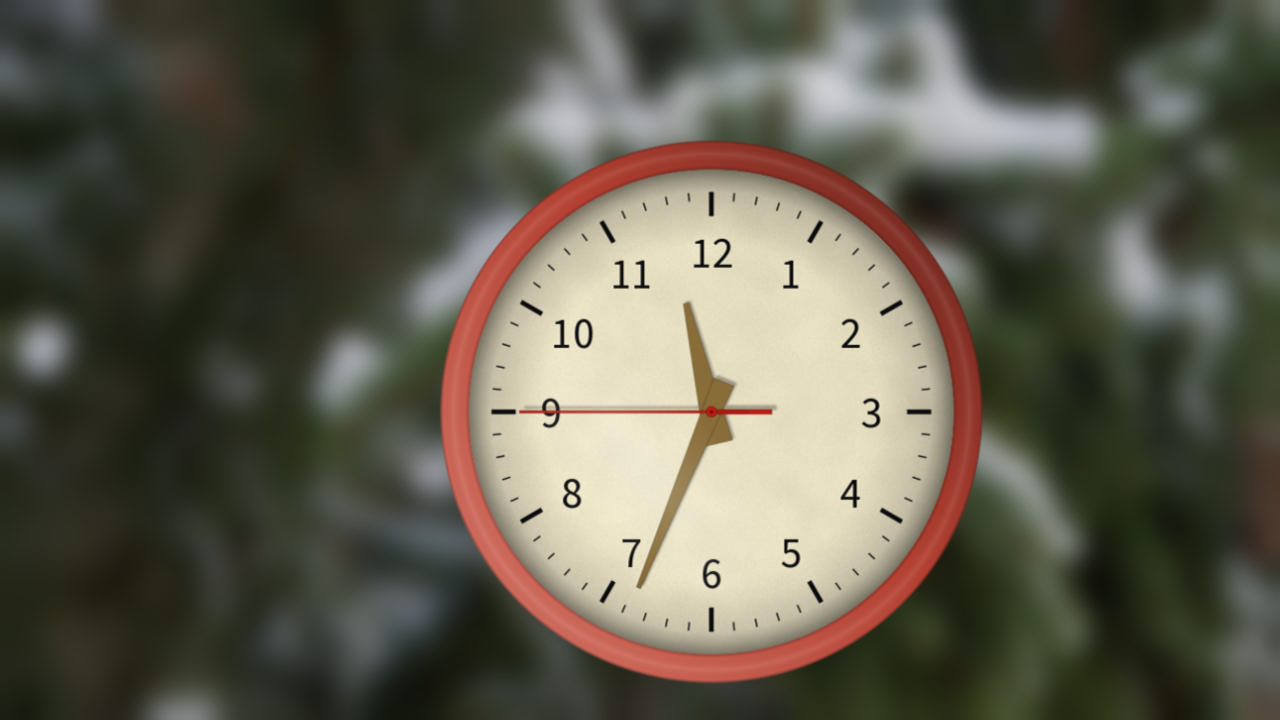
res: 11 h 33 min 45 s
